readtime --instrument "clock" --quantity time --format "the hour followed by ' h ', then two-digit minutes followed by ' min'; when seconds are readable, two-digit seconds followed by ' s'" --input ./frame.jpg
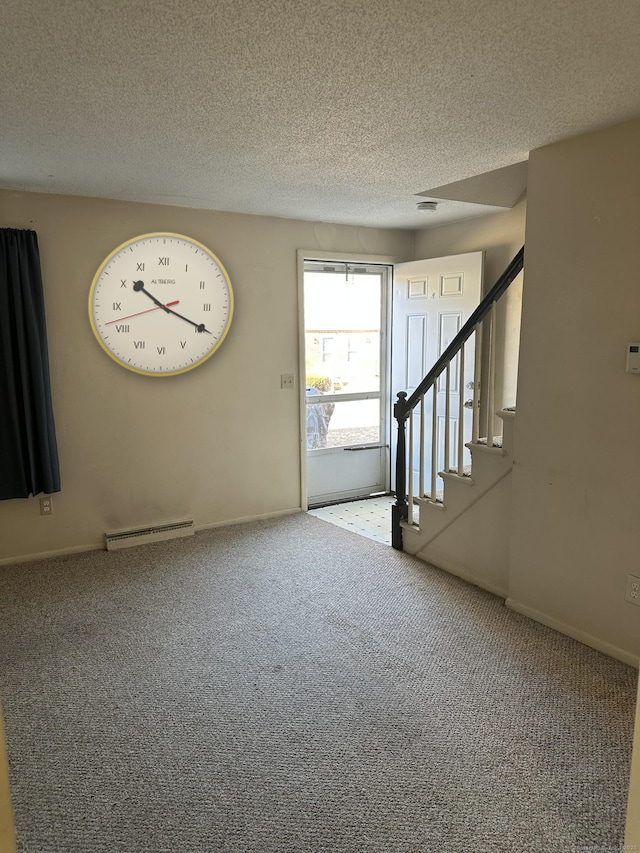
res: 10 h 19 min 42 s
